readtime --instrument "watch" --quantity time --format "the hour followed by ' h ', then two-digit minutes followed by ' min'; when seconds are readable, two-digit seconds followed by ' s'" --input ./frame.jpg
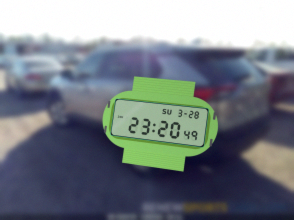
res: 23 h 20 min 49 s
